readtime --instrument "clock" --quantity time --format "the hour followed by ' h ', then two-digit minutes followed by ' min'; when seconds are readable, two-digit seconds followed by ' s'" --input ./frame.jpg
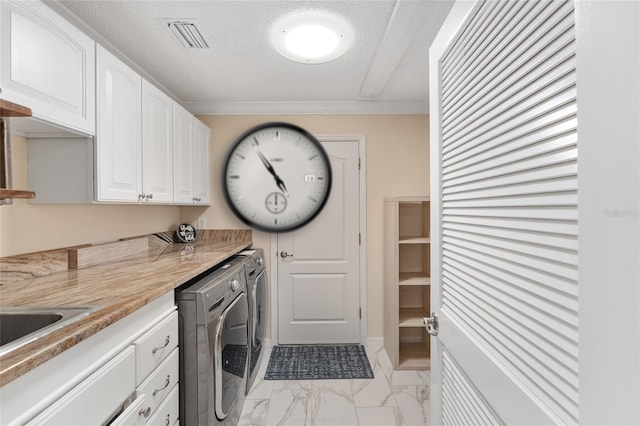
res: 4 h 54 min
